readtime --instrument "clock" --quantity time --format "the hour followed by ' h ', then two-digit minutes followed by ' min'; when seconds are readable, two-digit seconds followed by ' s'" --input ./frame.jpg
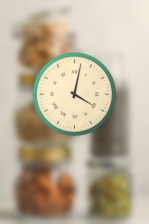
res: 4 h 02 min
